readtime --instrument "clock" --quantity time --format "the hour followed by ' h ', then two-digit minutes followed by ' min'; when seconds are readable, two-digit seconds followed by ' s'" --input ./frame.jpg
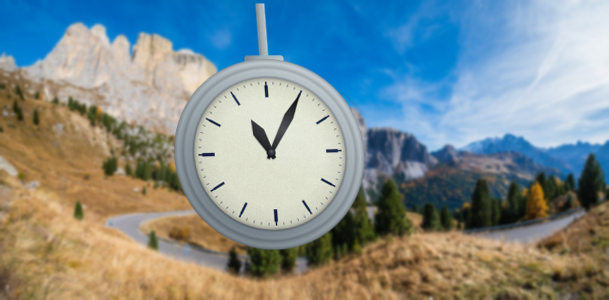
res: 11 h 05 min
